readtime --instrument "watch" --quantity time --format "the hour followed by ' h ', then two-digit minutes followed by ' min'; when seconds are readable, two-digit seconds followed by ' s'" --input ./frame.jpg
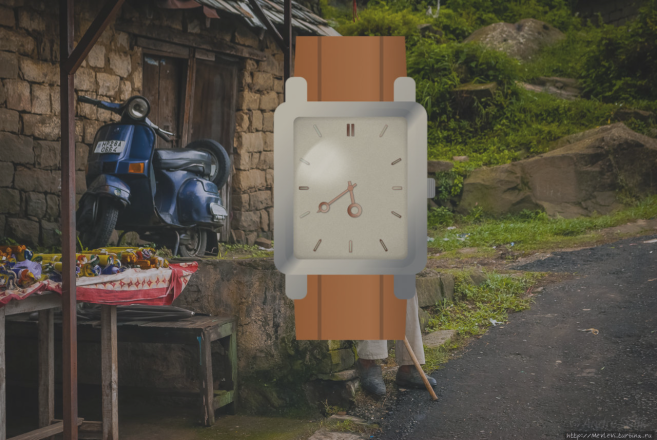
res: 5 h 39 min
